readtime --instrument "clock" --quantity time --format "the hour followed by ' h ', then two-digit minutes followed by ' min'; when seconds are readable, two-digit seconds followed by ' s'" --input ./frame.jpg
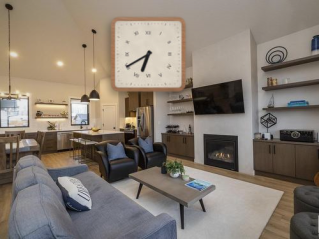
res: 6 h 40 min
